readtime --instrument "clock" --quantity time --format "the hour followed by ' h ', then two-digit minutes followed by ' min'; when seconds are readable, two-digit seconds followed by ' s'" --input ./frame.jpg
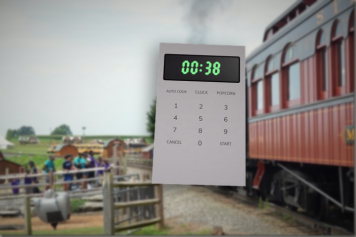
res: 0 h 38 min
